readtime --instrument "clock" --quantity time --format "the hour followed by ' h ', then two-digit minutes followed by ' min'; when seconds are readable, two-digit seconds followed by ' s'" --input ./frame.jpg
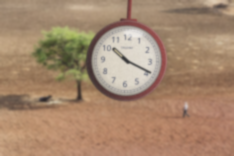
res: 10 h 19 min
